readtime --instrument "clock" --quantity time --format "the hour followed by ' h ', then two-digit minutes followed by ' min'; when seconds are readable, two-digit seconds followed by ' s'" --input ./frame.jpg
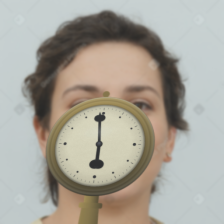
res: 5 h 59 min
